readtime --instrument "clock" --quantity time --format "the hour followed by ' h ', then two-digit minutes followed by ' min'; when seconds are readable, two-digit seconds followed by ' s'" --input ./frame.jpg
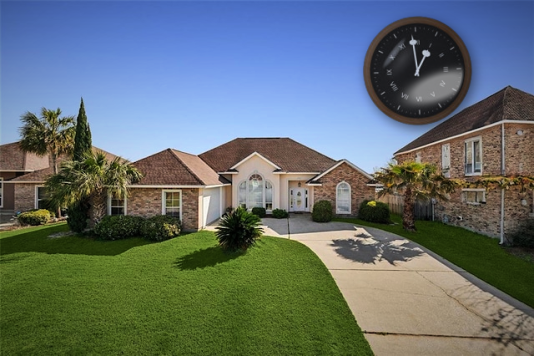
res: 12 h 59 min
